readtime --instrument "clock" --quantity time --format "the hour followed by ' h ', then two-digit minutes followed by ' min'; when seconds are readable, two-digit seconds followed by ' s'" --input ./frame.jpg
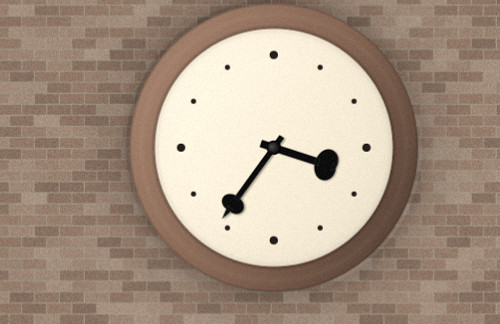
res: 3 h 36 min
